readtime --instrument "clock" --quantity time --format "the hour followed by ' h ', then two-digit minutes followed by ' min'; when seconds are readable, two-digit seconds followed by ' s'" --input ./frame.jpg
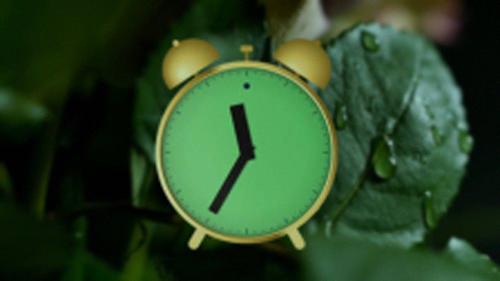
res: 11 h 35 min
